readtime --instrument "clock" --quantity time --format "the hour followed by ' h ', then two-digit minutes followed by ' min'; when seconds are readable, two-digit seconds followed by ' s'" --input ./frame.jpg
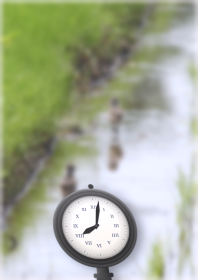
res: 8 h 02 min
